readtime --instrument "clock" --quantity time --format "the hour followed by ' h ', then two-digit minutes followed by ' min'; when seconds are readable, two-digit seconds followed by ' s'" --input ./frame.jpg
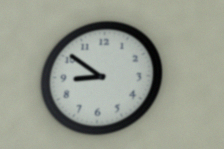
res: 8 h 51 min
